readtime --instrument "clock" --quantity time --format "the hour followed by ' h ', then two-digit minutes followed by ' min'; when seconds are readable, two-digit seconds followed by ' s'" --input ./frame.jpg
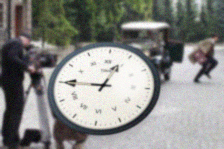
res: 12 h 45 min
